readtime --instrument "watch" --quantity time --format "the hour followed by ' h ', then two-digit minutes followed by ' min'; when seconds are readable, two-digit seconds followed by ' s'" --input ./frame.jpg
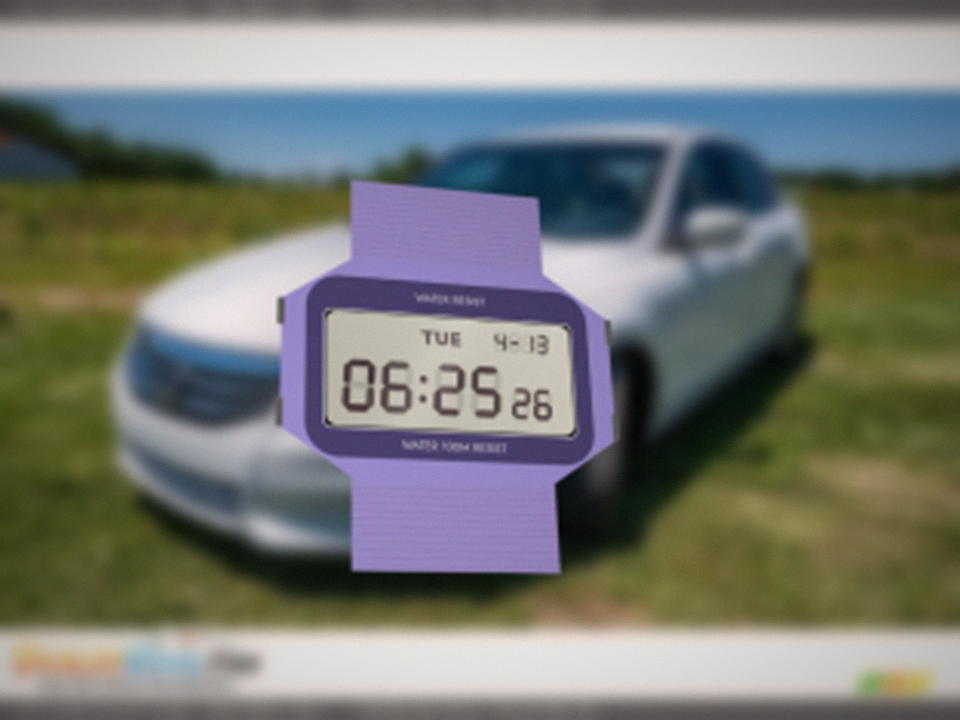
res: 6 h 25 min 26 s
